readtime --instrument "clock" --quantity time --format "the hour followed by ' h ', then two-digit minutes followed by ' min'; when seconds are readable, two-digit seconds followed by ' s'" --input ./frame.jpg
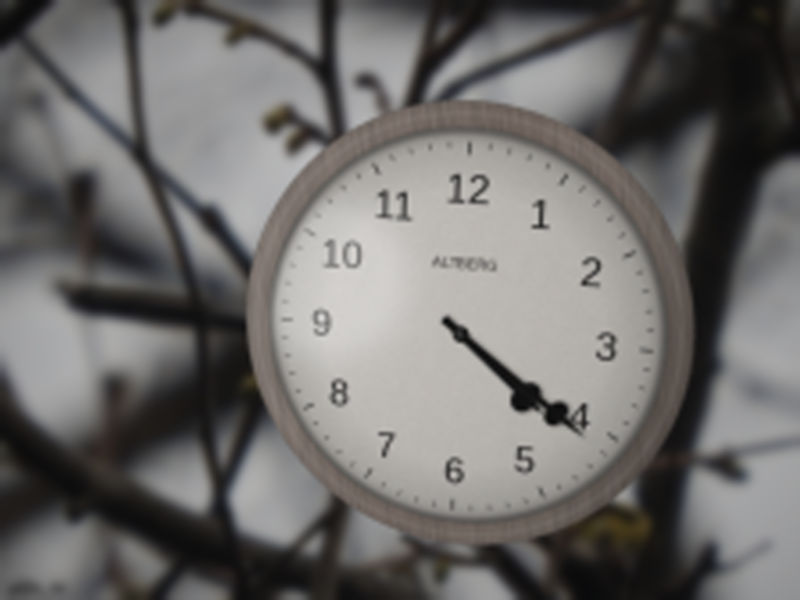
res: 4 h 21 min
